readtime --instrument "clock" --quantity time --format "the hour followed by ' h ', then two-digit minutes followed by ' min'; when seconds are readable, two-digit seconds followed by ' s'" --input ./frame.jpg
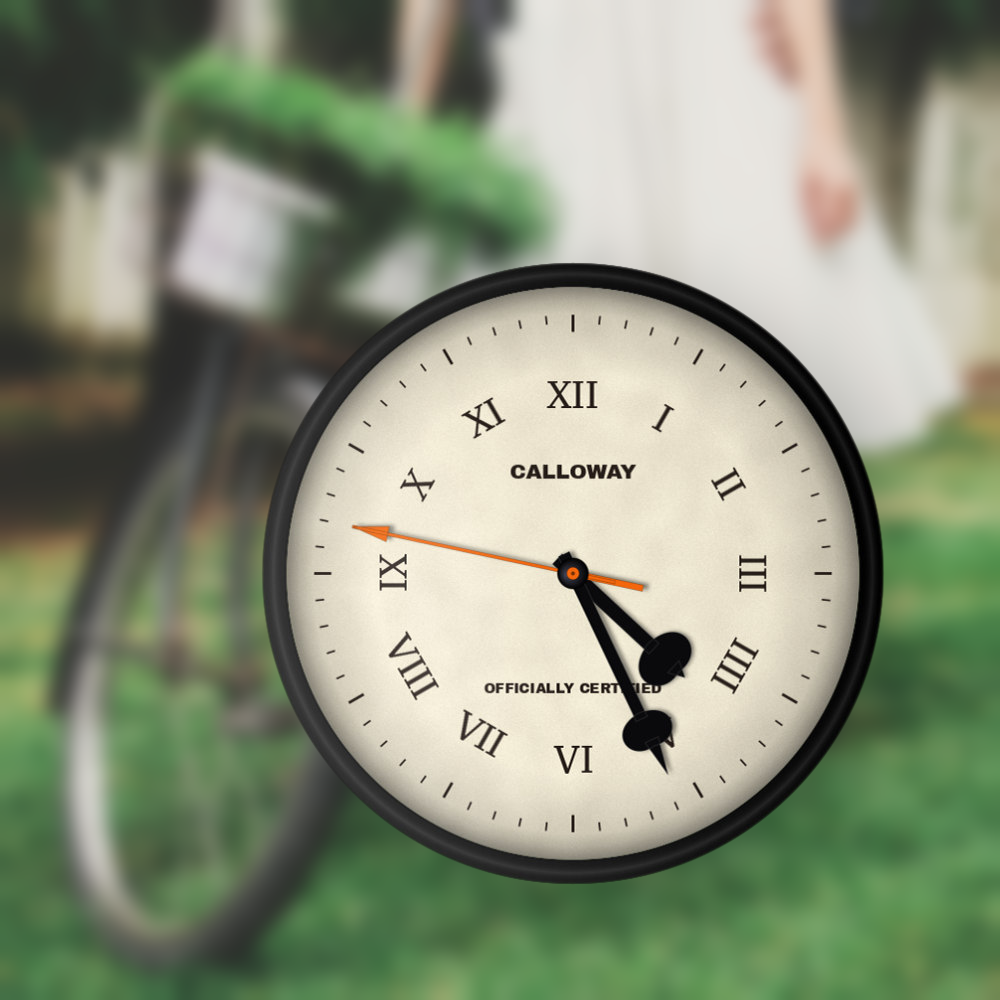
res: 4 h 25 min 47 s
